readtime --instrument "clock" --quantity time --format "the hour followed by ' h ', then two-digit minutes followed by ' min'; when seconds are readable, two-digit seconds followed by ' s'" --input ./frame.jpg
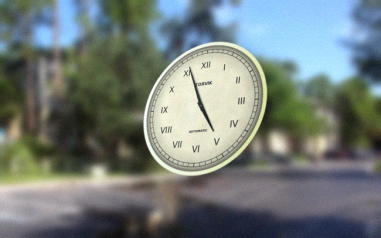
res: 4 h 56 min
